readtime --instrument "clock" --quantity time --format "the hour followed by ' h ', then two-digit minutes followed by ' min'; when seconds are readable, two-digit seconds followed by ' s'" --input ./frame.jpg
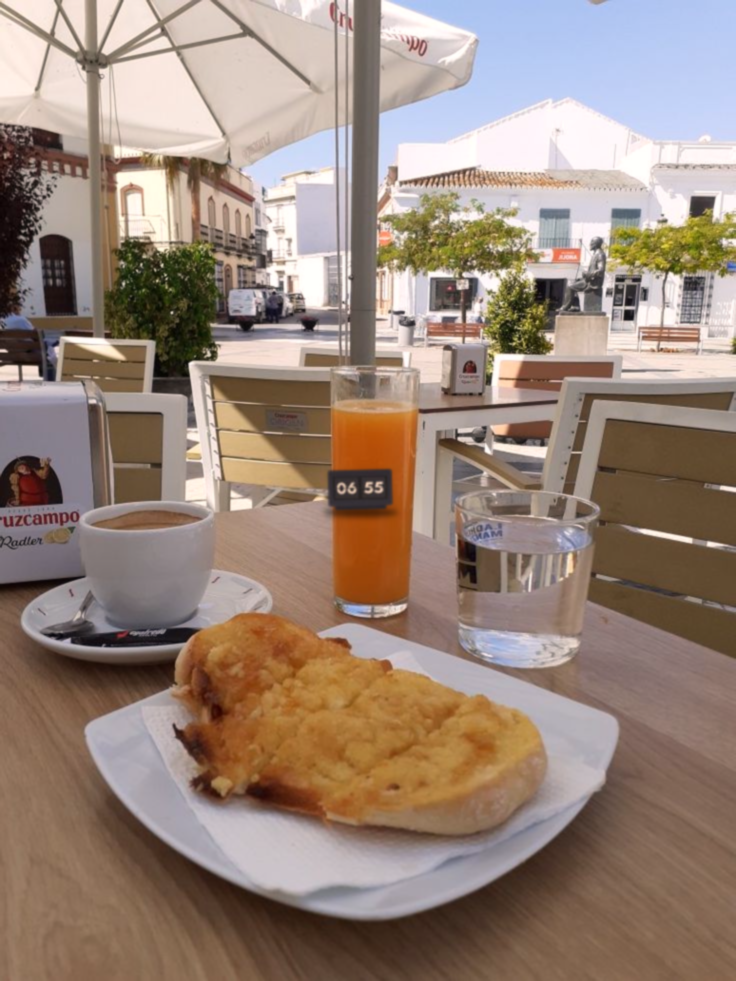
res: 6 h 55 min
